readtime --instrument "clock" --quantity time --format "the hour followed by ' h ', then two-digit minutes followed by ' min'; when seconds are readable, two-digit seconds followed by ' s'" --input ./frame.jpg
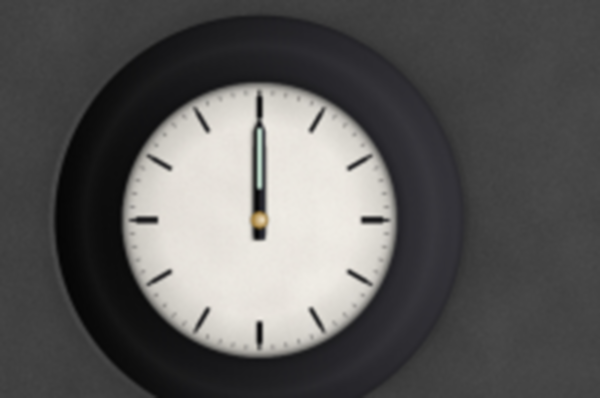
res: 12 h 00 min
